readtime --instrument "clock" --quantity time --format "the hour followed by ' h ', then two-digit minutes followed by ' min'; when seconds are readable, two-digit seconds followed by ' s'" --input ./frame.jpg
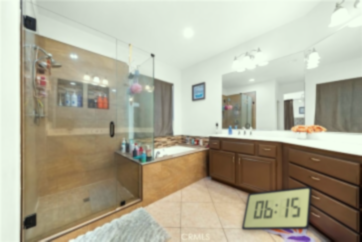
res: 6 h 15 min
